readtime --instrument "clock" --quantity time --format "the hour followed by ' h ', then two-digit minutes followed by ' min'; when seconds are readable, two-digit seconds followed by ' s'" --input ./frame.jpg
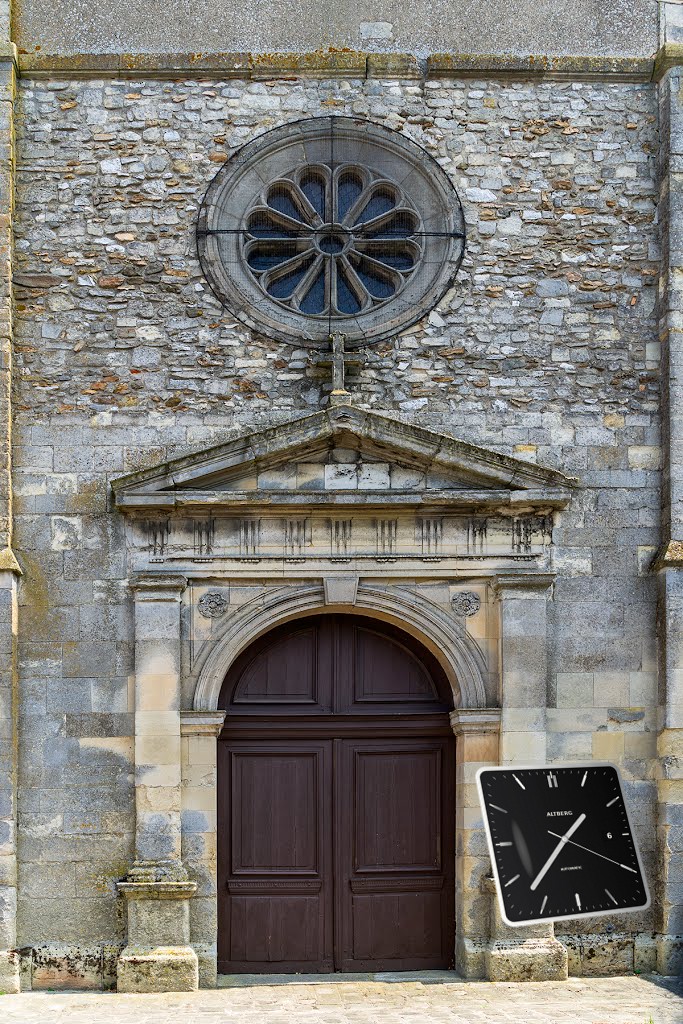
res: 1 h 37 min 20 s
